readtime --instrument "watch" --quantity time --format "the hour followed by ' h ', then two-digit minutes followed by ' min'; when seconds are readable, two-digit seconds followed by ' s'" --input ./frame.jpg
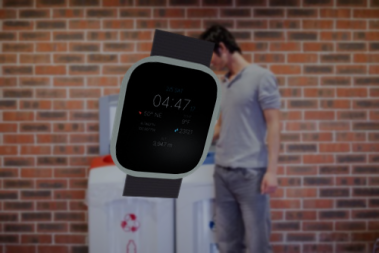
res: 4 h 47 min
